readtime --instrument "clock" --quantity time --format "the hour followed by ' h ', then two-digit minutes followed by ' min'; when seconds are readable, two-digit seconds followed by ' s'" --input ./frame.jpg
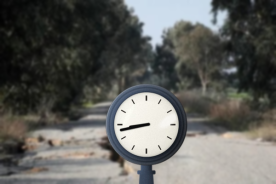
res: 8 h 43 min
